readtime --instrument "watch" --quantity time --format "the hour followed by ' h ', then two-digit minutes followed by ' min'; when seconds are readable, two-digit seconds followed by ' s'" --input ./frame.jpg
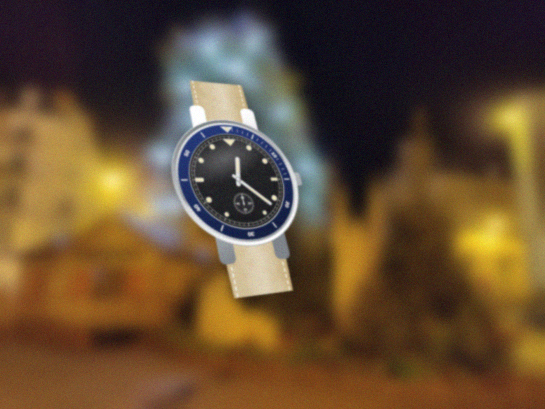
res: 12 h 22 min
